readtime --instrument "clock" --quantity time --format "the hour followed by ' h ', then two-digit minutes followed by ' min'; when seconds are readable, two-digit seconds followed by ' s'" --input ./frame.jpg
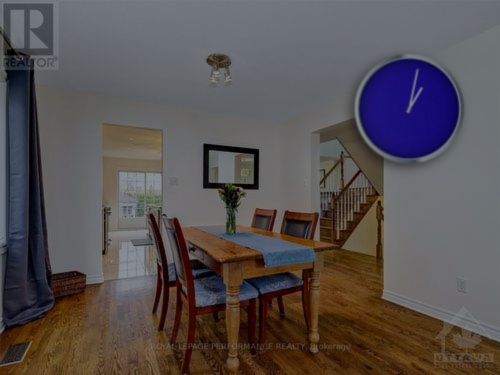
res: 1 h 02 min
